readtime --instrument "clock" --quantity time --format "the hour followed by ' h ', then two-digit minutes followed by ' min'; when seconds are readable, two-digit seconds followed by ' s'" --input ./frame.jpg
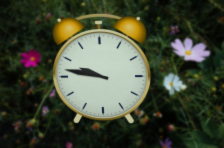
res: 9 h 47 min
